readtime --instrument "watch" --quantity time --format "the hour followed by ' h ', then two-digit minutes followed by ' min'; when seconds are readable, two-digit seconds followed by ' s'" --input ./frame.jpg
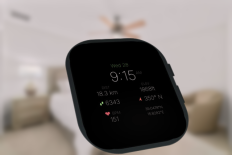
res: 9 h 15 min
